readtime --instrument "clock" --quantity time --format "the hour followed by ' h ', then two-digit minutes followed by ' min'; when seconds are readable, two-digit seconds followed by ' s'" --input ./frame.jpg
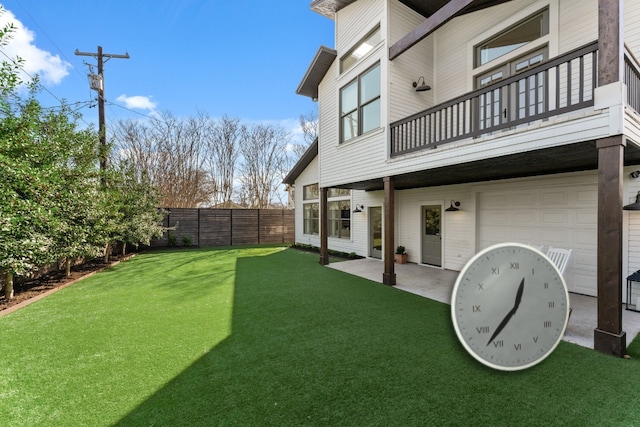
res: 12 h 37 min
